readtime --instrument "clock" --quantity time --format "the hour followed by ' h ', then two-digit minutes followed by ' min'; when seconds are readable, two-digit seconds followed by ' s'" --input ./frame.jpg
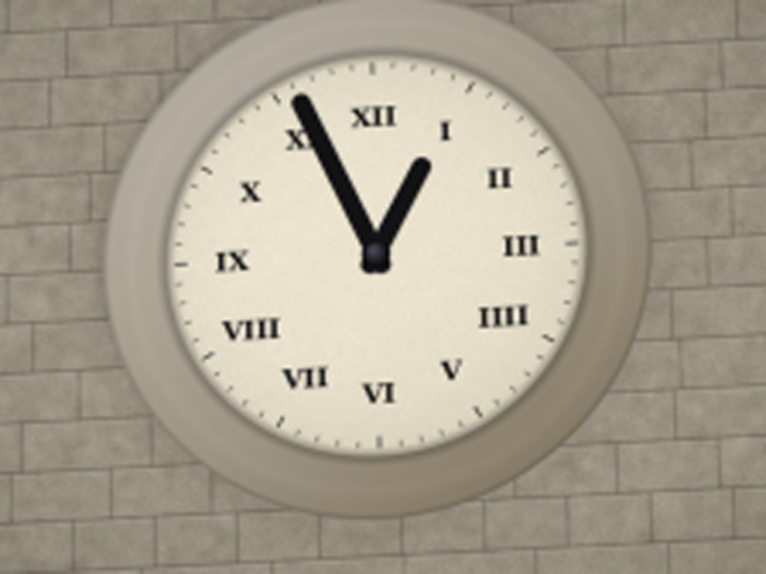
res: 12 h 56 min
